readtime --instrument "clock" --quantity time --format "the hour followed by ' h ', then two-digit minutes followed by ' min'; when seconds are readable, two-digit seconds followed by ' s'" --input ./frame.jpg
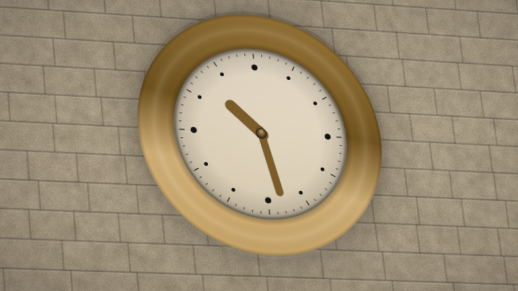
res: 10 h 28 min
